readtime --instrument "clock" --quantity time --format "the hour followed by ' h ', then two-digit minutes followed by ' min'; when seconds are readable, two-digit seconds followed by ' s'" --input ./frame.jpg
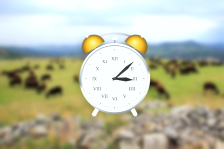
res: 3 h 08 min
